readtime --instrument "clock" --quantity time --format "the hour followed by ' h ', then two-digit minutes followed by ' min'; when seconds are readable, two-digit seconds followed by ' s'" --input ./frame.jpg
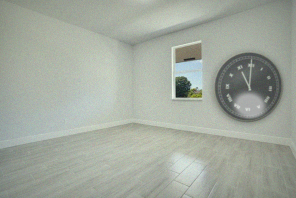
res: 11 h 00 min
